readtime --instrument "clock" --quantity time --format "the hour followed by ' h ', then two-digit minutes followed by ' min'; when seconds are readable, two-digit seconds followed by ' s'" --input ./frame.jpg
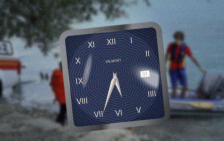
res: 5 h 34 min
